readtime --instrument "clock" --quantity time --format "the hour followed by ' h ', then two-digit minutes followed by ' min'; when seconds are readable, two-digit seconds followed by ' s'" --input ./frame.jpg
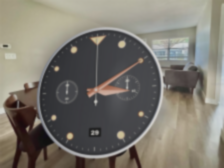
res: 3 h 10 min
